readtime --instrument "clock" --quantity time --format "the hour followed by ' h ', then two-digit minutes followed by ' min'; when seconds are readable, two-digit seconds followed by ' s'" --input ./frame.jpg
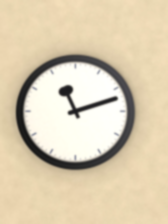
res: 11 h 12 min
